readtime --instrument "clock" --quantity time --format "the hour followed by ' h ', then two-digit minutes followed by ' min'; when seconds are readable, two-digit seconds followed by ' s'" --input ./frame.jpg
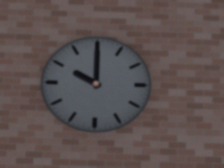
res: 10 h 00 min
